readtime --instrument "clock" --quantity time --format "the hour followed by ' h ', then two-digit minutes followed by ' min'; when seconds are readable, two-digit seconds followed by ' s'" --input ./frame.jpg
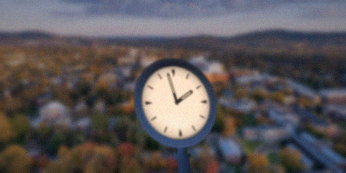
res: 1 h 58 min
